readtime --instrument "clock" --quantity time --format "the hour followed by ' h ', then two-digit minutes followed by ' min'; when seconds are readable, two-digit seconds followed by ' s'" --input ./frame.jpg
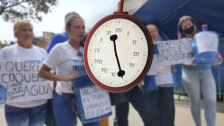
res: 11 h 26 min
